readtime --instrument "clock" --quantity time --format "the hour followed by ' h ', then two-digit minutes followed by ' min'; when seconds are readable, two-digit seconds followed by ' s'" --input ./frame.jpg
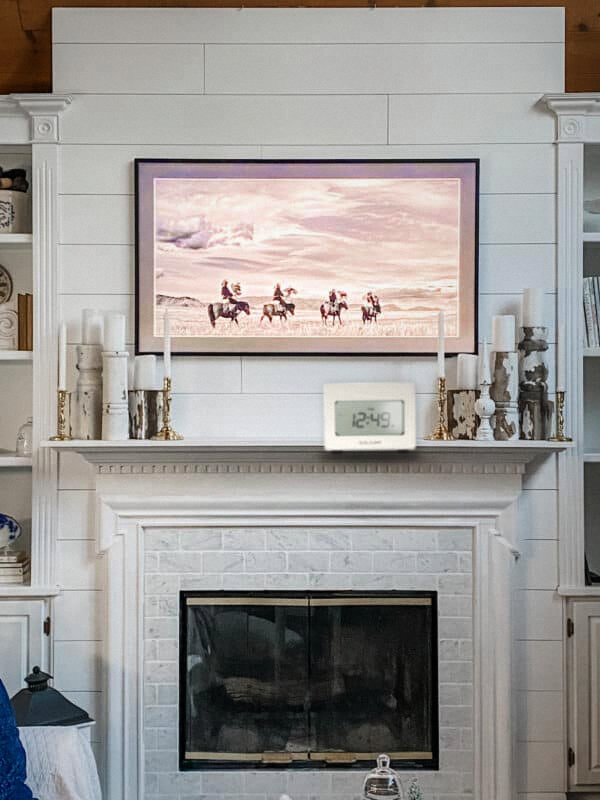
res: 12 h 49 min
